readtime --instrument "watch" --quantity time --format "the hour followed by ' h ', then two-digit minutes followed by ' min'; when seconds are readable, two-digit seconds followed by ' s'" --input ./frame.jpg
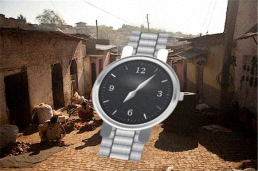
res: 7 h 06 min
